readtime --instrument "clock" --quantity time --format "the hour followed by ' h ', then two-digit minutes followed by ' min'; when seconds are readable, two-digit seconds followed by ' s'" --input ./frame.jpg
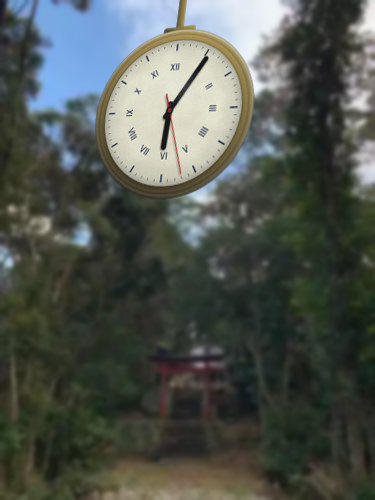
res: 6 h 05 min 27 s
